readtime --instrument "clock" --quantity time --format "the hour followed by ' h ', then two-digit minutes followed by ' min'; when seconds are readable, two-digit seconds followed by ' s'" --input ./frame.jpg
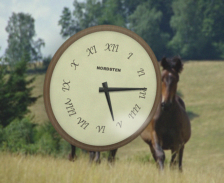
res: 5 h 14 min
